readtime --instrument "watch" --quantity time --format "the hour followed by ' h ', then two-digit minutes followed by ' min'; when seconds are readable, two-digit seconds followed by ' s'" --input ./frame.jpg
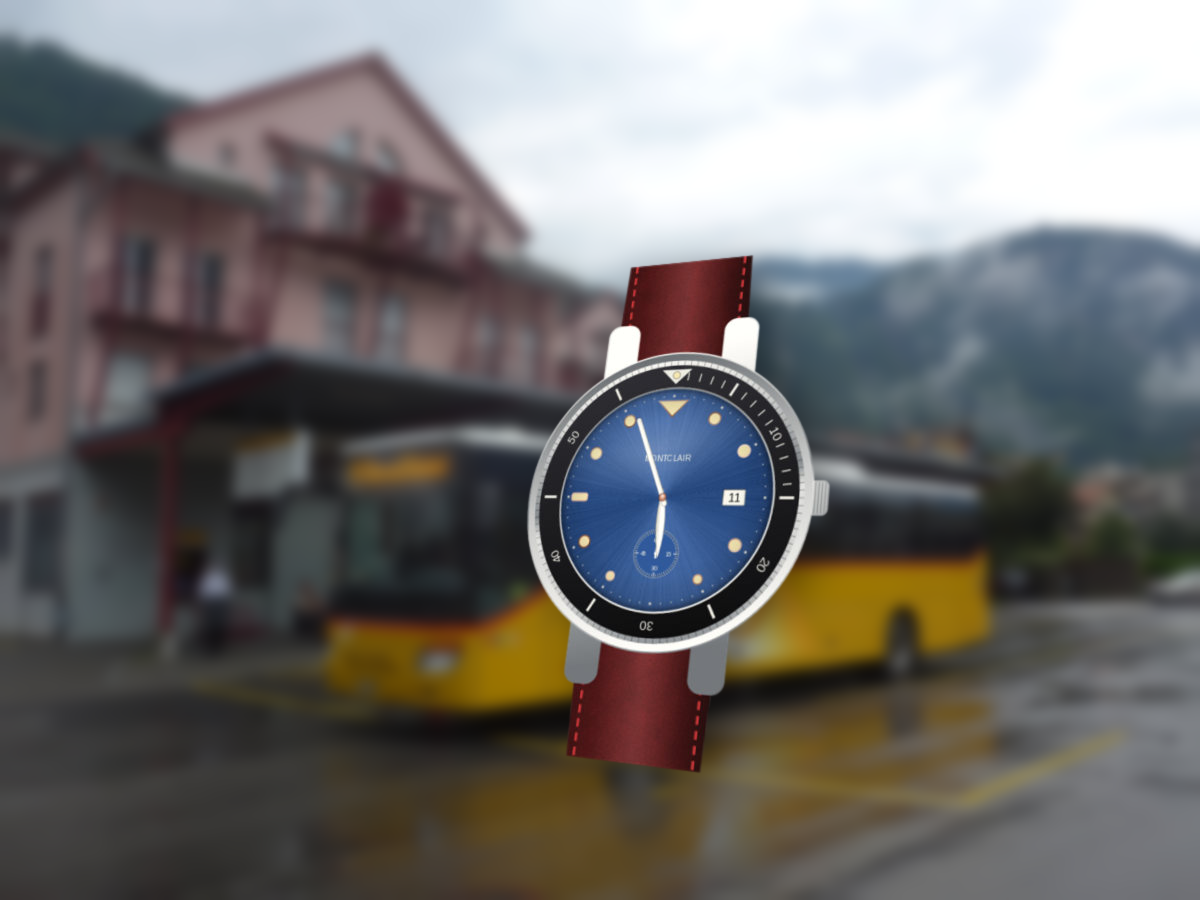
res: 5 h 56 min
